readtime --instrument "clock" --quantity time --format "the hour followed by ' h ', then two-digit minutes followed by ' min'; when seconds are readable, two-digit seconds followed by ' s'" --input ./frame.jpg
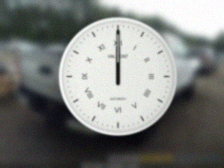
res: 12 h 00 min
